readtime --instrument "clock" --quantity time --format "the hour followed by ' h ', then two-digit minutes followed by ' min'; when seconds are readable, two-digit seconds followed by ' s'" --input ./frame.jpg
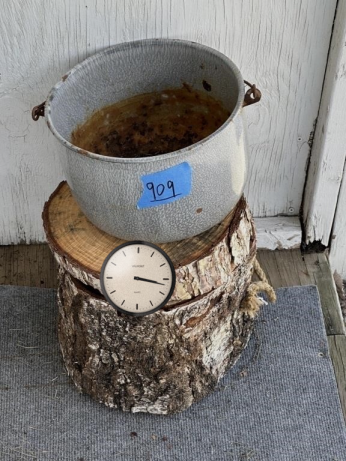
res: 3 h 17 min
